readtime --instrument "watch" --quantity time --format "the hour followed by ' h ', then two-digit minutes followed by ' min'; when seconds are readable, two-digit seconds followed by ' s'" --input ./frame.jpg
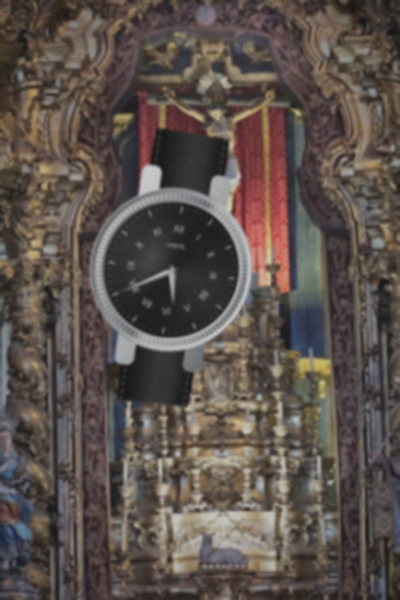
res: 5 h 40 min
